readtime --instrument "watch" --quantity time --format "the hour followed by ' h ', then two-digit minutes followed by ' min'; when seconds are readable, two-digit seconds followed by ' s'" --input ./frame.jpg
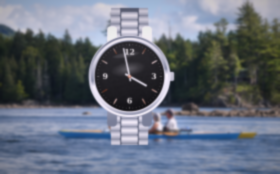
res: 3 h 58 min
